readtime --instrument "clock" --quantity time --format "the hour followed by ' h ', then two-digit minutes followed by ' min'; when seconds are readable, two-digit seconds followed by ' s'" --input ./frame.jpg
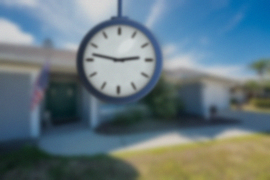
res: 2 h 47 min
